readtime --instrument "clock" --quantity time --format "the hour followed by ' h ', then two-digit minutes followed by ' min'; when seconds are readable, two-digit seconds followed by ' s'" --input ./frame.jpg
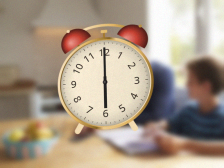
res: 6 h 00 min
